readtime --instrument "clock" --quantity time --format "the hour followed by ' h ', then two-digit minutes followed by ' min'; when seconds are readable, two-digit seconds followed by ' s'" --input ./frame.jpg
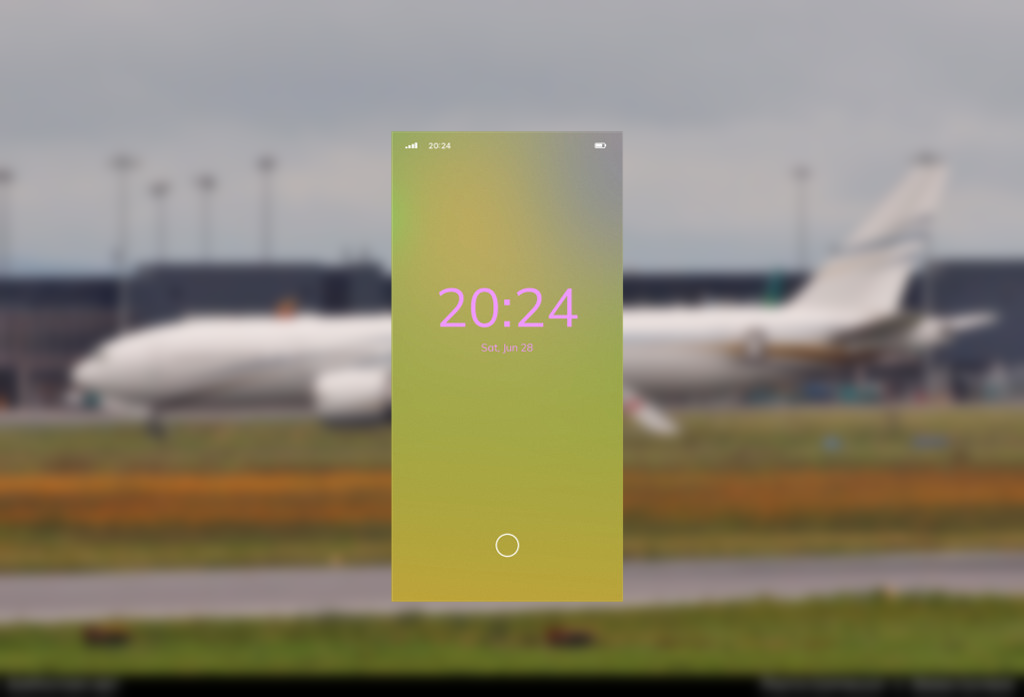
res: 20 h 24 min
